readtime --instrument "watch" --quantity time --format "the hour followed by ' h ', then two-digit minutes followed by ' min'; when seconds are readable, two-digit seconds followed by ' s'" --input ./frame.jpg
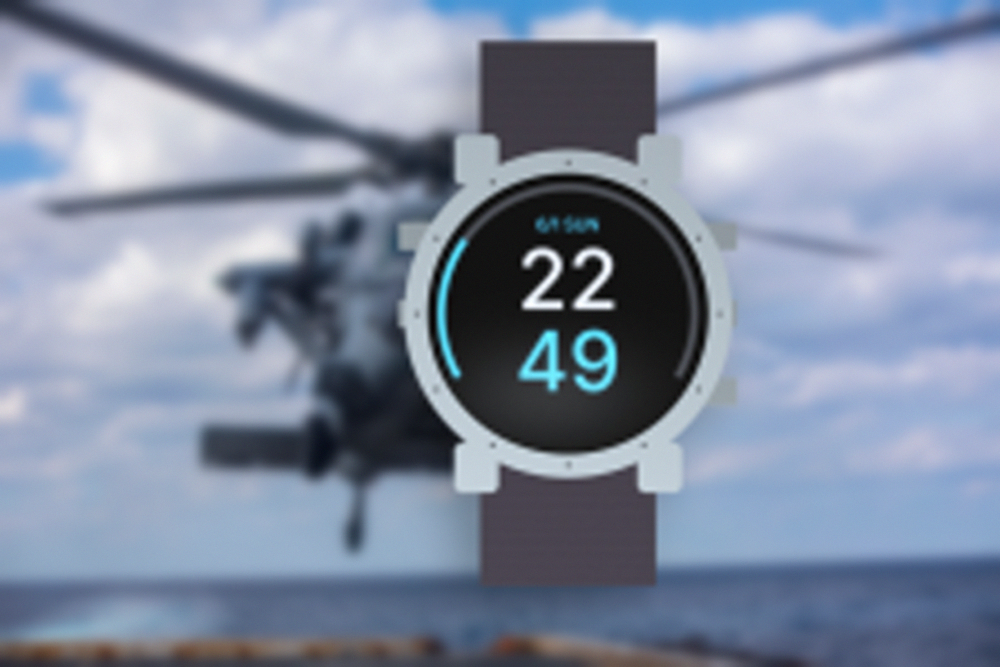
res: 22 h 49 min
